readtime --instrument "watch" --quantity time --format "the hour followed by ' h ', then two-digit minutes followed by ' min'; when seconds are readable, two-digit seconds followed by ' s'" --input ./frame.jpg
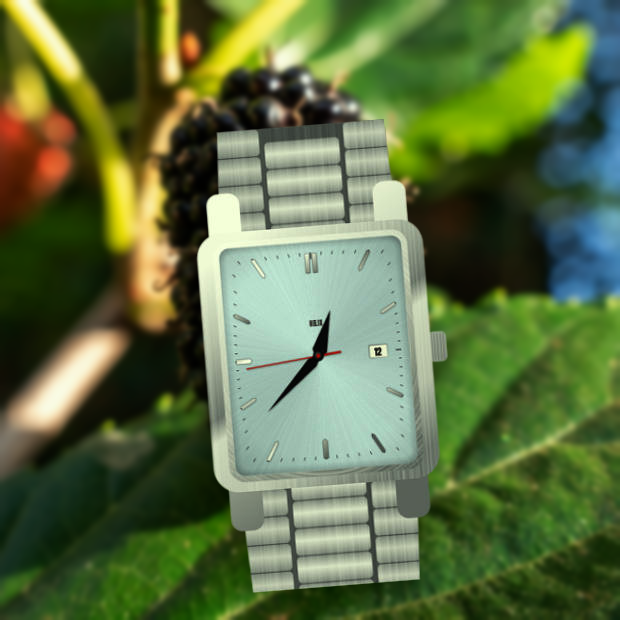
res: 12 h 37 min 44 s
